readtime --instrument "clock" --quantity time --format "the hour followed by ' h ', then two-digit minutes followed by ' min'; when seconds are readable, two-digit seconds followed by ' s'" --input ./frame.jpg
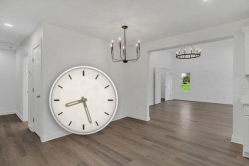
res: 8 h 27 min
